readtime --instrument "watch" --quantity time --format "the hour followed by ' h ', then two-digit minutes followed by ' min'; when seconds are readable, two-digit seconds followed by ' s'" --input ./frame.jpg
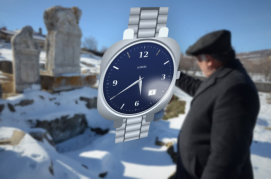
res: 5 h 40 min
